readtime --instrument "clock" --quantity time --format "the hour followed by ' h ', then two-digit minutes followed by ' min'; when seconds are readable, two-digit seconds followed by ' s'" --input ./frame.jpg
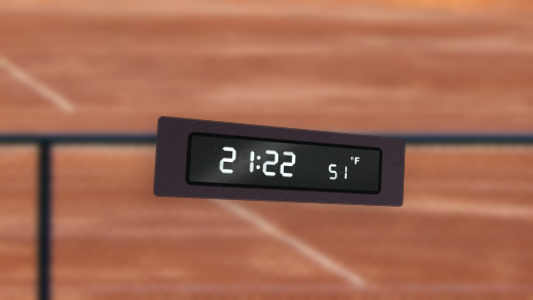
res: 21 h 22 min
